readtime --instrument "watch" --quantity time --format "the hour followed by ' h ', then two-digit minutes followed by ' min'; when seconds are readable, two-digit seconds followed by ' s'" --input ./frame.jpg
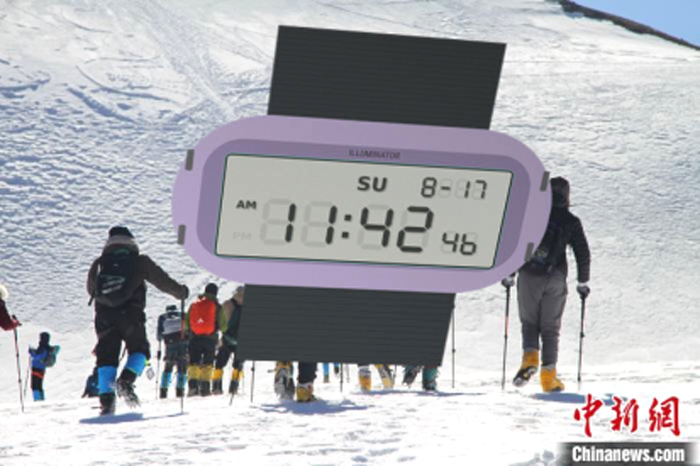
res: 11 h 42 min 46 s
